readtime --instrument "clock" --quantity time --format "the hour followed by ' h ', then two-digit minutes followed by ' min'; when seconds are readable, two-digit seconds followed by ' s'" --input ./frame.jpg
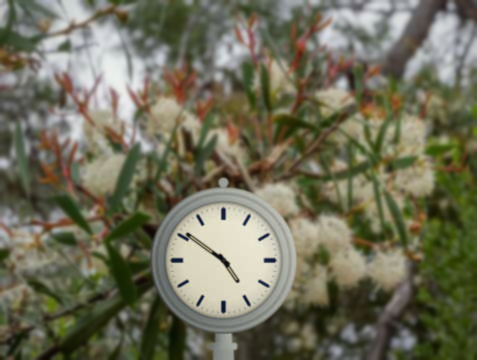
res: 4 h 51 min
